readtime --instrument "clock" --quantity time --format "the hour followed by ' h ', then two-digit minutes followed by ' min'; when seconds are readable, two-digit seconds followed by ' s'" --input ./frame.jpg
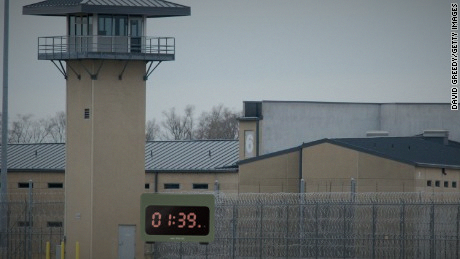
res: 1 h 39 min
